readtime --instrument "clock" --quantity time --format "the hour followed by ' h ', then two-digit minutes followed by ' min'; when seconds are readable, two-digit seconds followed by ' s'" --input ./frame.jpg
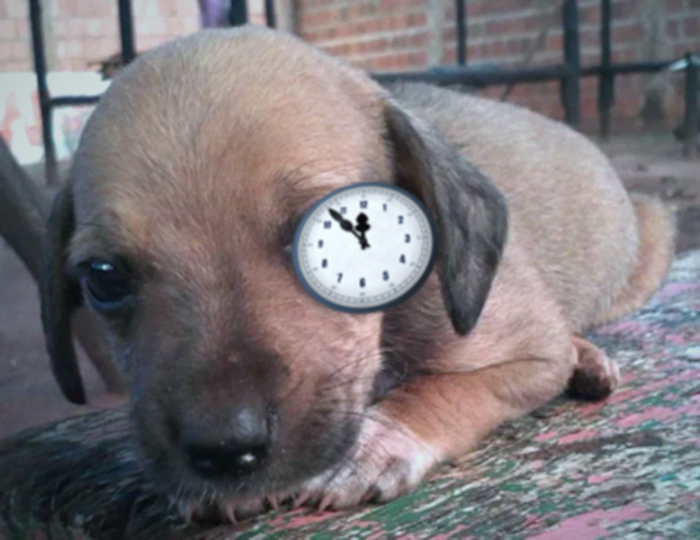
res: 11 h 53 min
